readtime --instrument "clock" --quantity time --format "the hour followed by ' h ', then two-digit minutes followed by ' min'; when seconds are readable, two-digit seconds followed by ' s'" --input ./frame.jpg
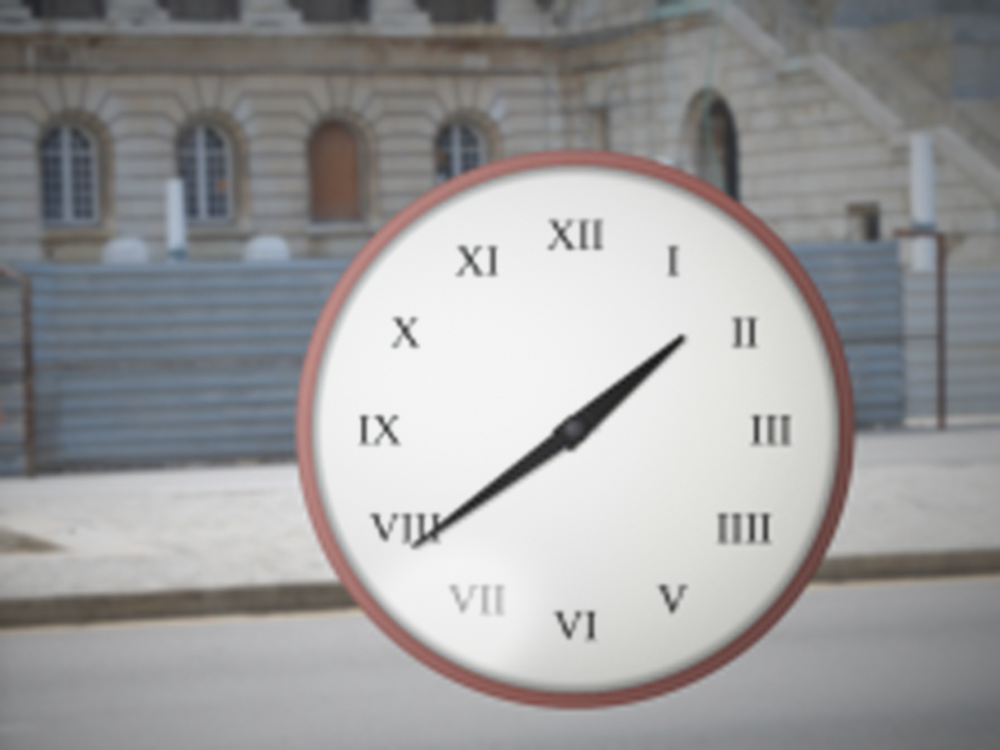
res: 1 h 39 min
